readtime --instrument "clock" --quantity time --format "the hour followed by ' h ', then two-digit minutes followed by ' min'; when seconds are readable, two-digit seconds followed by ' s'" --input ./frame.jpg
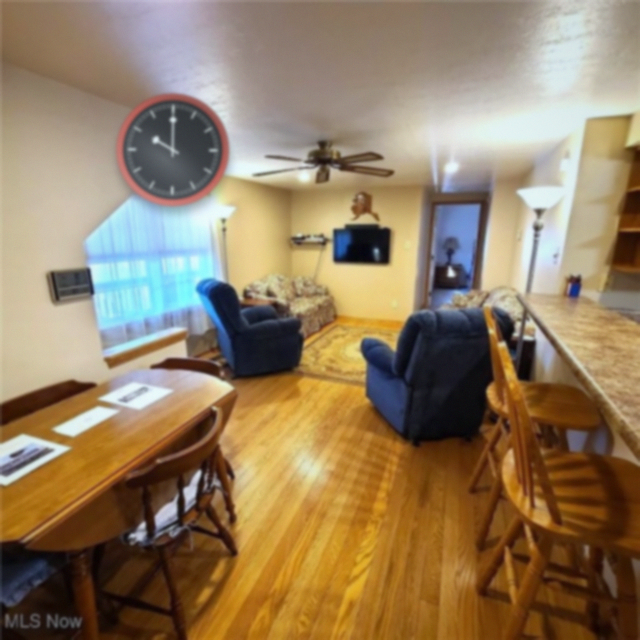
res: 10 h 00 min
